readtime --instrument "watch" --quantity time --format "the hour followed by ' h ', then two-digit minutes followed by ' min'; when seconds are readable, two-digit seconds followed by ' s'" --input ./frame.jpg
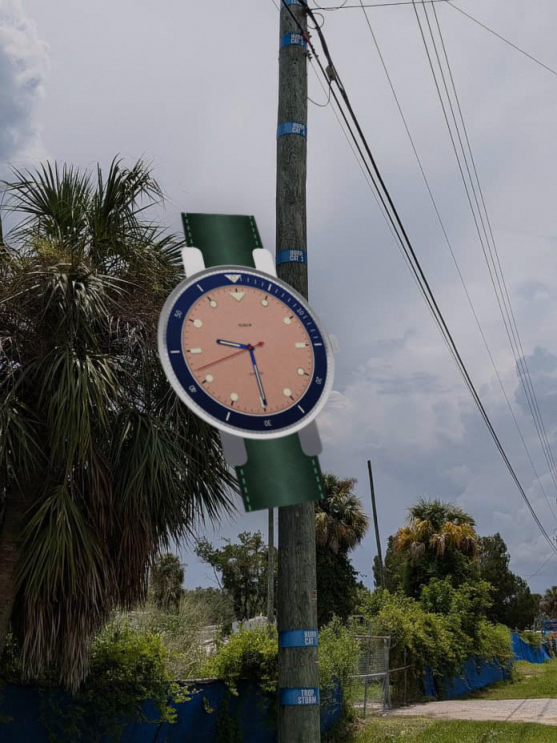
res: 9 h 29 min 42 s
